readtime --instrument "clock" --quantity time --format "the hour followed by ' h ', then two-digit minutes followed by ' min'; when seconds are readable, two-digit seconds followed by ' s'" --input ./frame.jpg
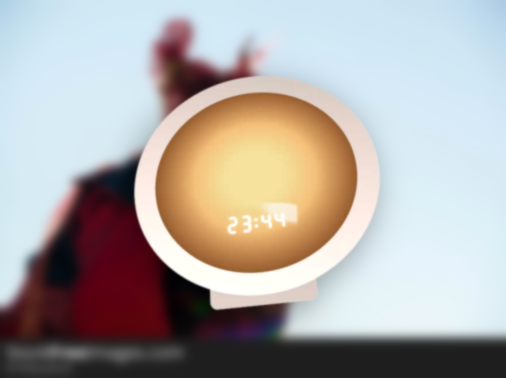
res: 23 h 44 min
